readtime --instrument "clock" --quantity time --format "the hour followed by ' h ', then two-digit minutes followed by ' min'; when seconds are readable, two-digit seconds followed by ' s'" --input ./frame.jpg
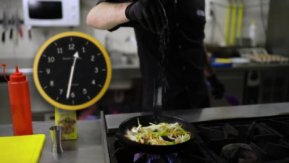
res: 12 h 32 min
